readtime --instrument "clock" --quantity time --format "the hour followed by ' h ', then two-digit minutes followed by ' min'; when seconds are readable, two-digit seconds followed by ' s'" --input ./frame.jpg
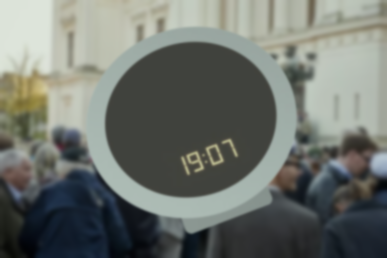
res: 19 h 07 min
